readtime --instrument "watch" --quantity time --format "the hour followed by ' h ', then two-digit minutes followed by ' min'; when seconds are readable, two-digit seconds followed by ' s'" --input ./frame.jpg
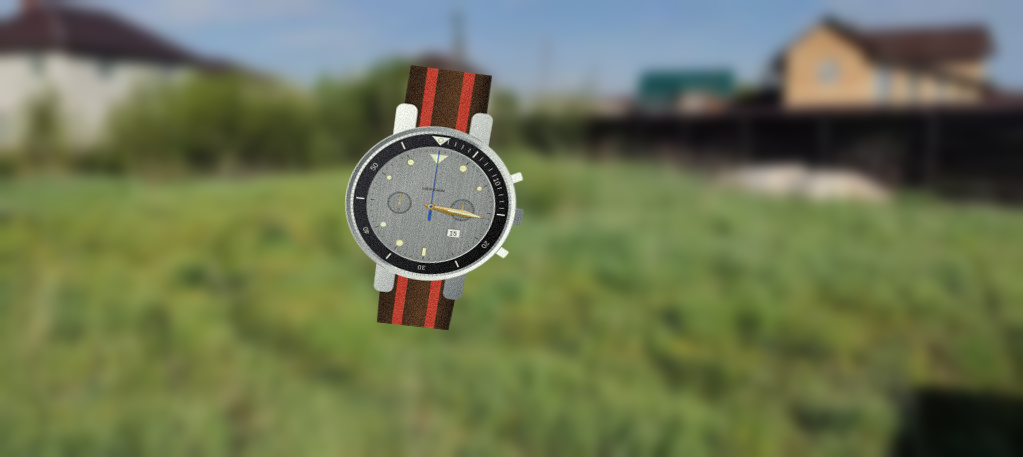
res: 3 h 16 min
